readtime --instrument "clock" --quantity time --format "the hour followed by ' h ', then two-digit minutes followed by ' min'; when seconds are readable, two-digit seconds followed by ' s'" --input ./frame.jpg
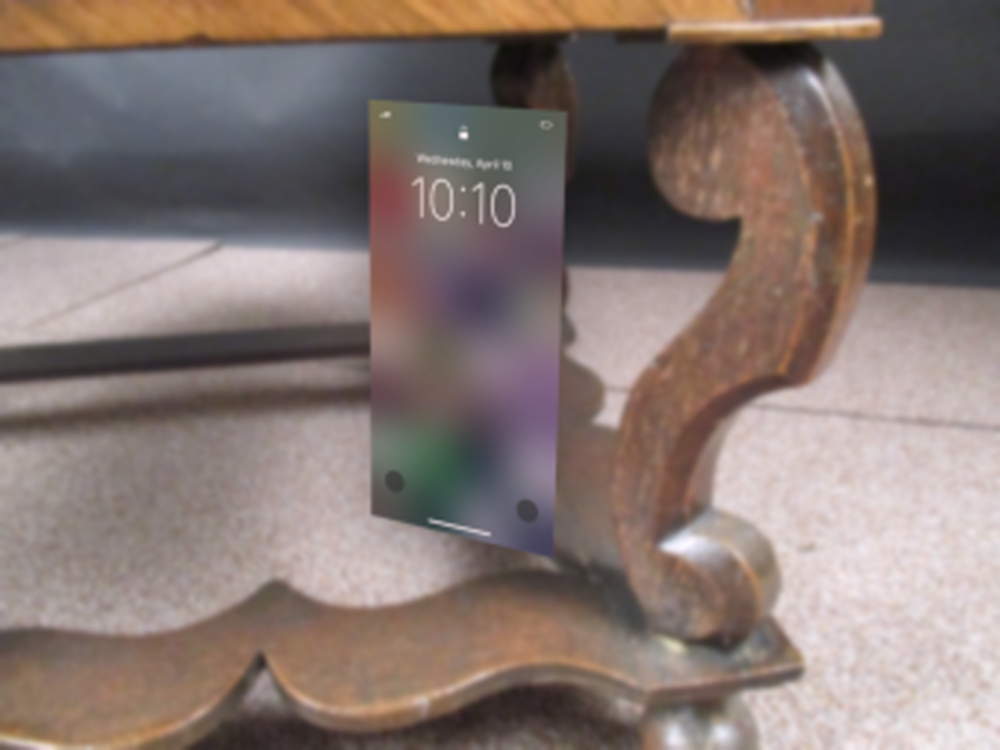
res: 10 h 10 min
